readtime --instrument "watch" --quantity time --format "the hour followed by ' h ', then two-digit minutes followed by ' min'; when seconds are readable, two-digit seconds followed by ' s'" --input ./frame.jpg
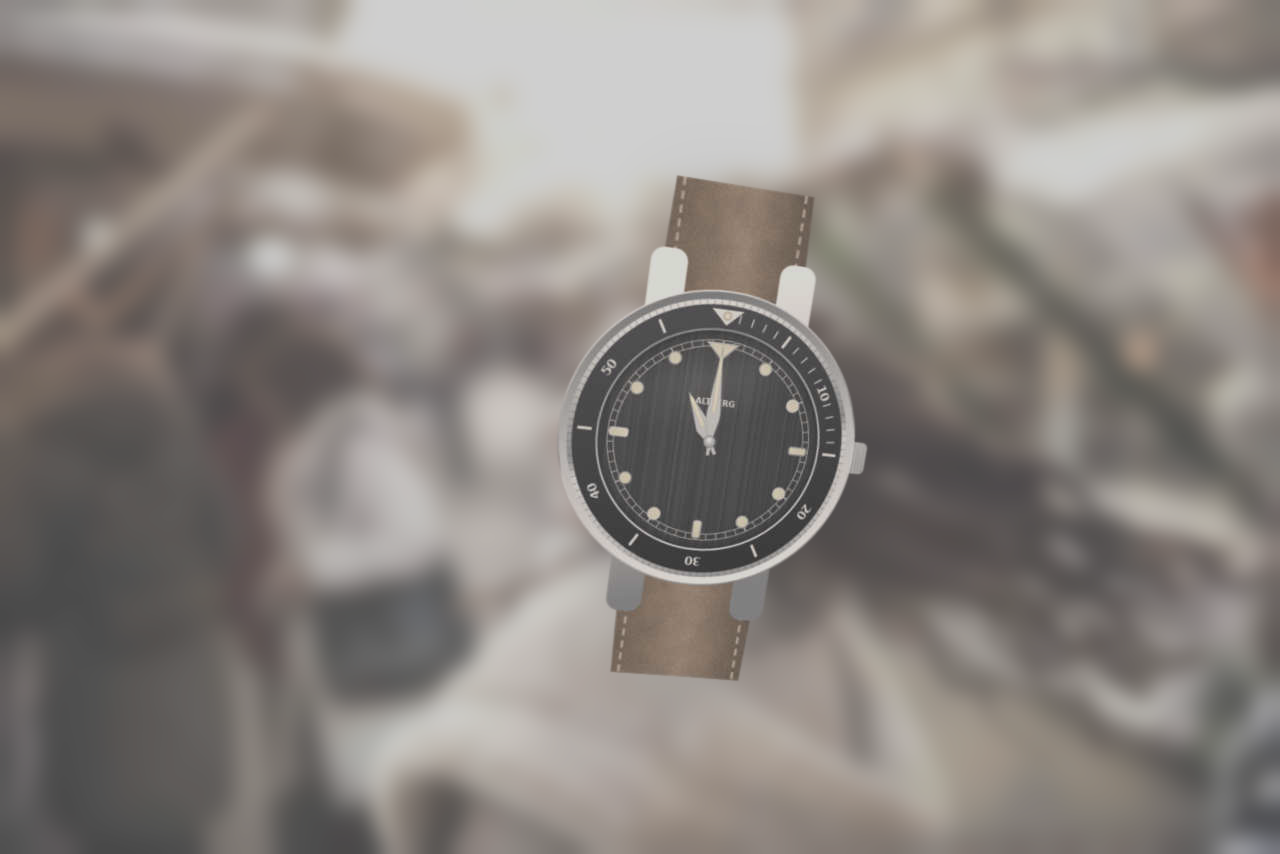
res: 11 h 00 min
